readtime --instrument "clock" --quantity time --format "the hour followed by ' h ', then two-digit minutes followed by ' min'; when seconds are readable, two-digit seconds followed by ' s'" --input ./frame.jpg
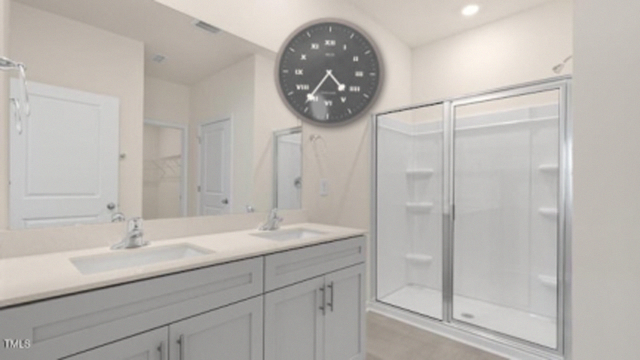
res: 4 h 36 min
